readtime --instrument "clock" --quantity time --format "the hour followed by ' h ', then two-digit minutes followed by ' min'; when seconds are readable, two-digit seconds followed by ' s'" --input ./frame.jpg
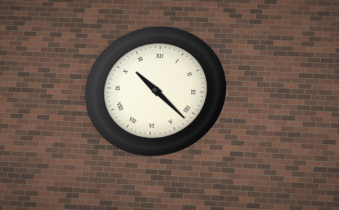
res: 10 h 22 min
